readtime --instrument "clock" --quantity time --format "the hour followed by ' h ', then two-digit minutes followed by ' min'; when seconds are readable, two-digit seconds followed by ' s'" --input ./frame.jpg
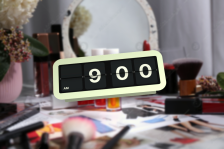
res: 9 h 00 min
